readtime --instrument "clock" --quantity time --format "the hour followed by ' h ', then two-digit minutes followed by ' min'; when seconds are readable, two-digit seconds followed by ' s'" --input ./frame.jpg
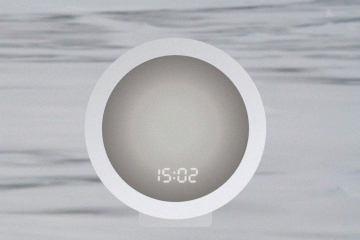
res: 15 h 02 min
